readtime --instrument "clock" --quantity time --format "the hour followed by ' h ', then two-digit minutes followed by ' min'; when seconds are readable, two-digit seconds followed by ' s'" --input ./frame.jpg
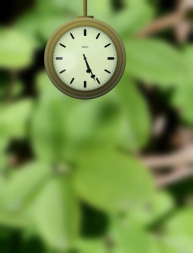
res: 5 h 26 min
